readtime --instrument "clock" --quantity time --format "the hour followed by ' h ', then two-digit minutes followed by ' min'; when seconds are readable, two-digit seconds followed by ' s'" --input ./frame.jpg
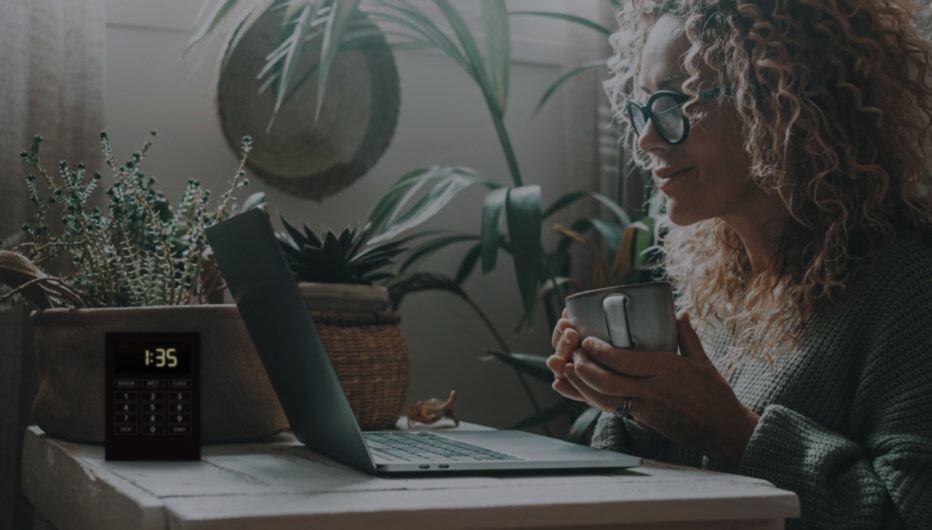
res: 1 h 35 min
